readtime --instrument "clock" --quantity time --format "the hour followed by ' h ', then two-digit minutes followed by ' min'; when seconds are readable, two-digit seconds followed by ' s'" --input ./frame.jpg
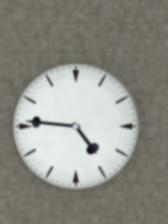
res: 4 h 46 min
